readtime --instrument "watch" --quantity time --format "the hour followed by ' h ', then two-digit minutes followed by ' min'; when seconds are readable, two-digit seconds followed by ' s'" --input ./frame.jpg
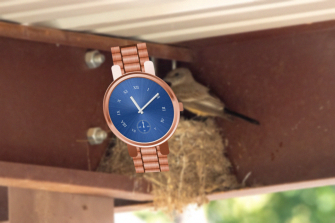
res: 11 h 09 min
